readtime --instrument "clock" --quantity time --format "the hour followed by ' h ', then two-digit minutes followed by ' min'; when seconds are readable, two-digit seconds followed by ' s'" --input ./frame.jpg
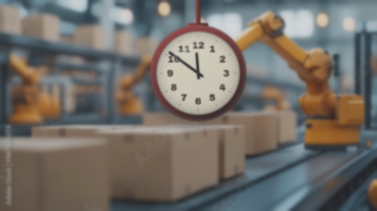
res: 11 h 51 min
